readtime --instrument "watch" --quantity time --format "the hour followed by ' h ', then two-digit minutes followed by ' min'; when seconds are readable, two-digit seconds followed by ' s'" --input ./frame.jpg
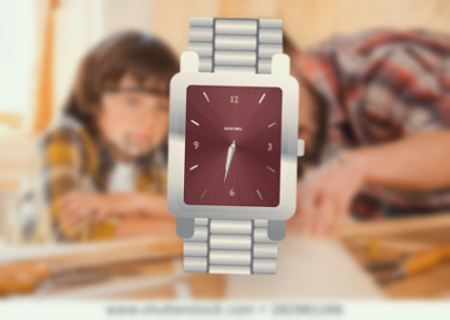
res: 6 h 32 min
